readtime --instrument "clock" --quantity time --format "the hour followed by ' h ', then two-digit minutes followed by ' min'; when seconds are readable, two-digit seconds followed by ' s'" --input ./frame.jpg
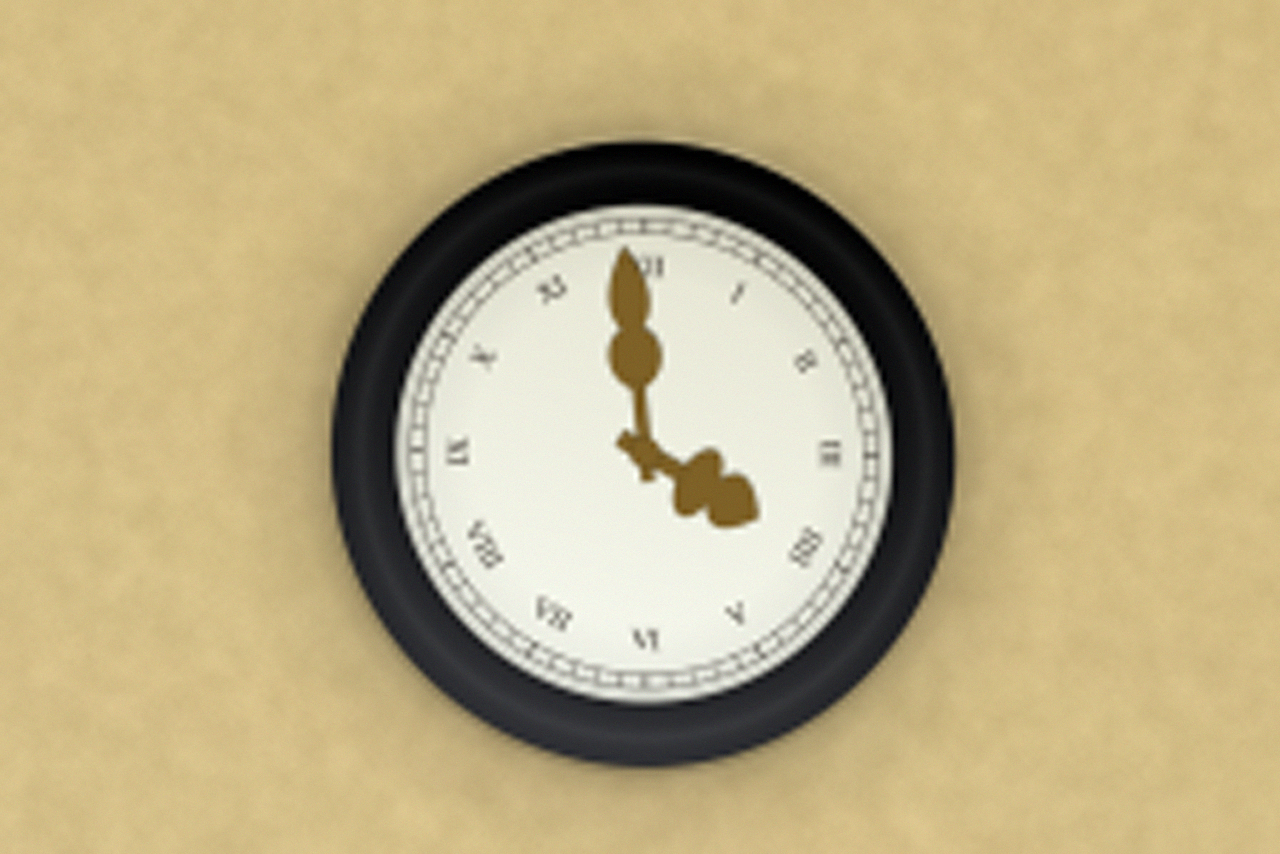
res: 3 h 59 min
